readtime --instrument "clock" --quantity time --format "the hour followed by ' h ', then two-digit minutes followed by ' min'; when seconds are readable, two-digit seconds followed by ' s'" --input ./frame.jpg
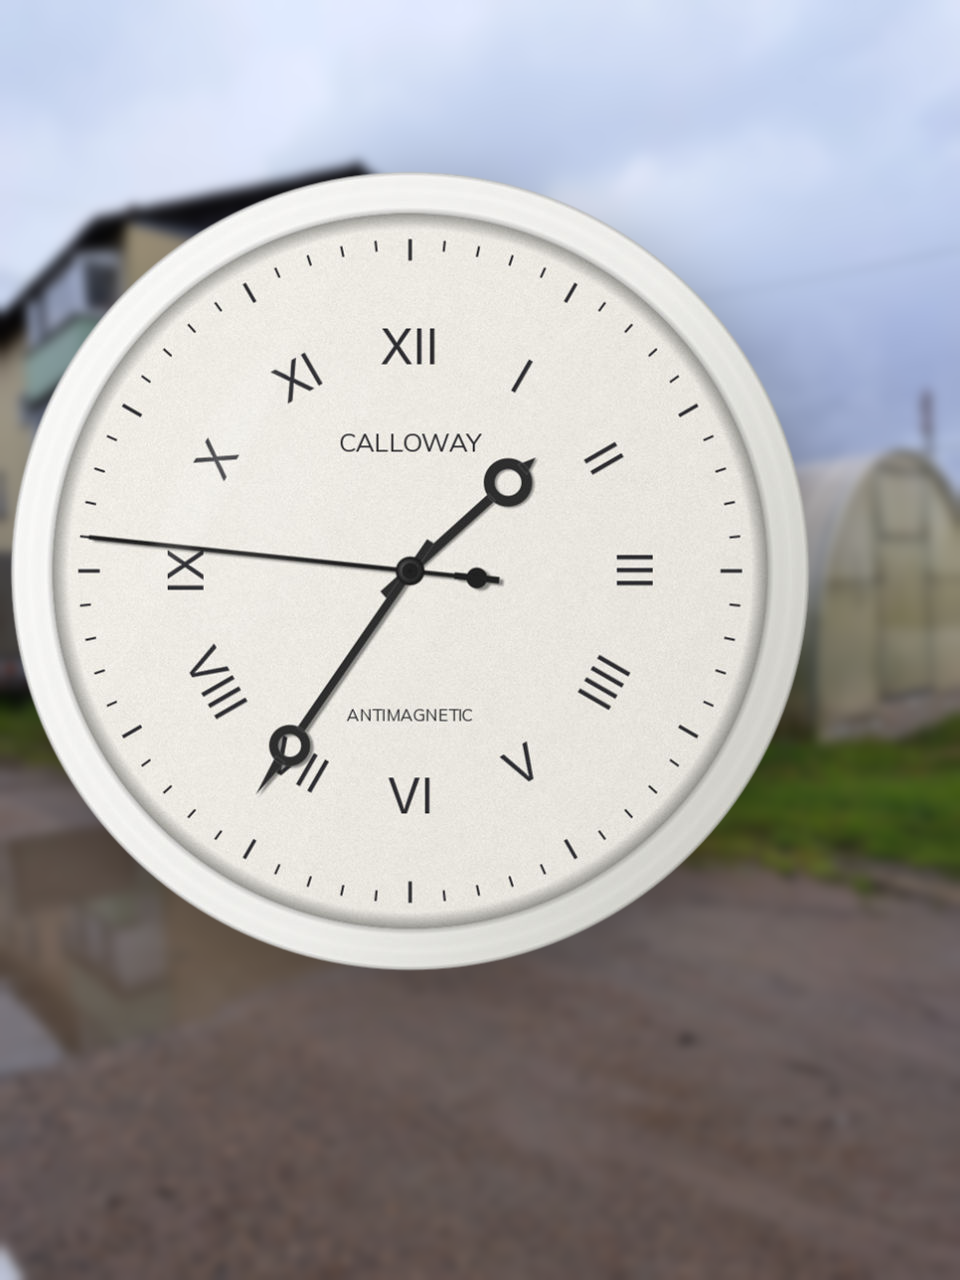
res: 1 h 35 min 46 s
